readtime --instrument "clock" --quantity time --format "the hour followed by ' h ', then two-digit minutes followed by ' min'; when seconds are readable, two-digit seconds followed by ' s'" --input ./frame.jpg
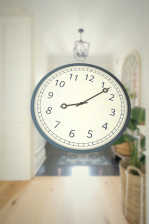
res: 8 h 07 min
